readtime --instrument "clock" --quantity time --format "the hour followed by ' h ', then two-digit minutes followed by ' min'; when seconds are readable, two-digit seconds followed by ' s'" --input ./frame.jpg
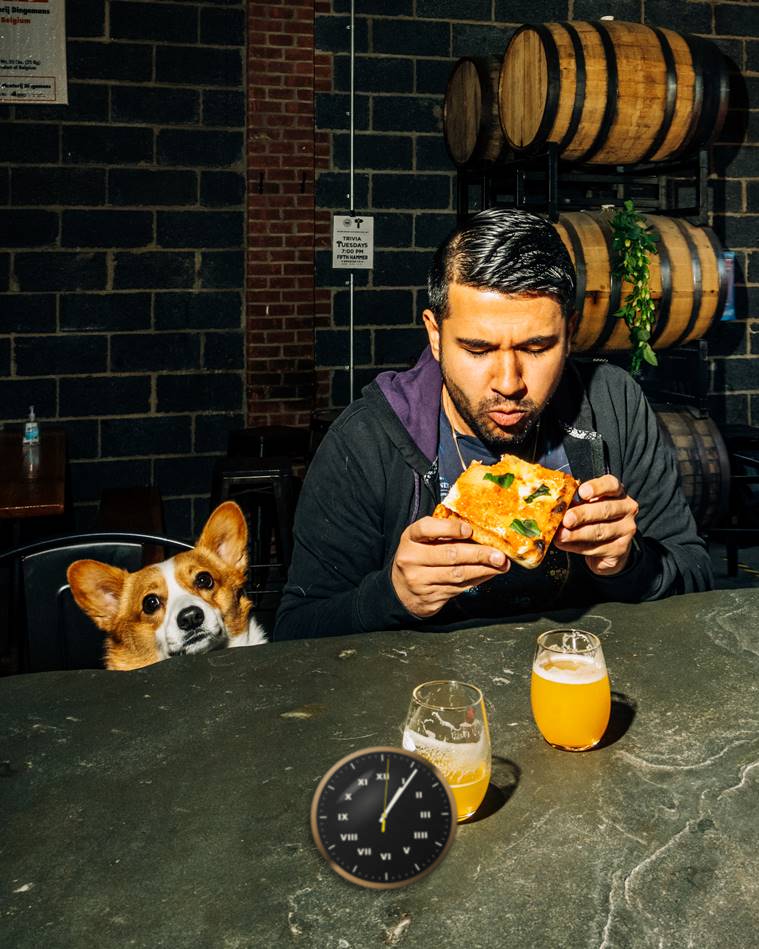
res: 1 h 06 min 01 s
